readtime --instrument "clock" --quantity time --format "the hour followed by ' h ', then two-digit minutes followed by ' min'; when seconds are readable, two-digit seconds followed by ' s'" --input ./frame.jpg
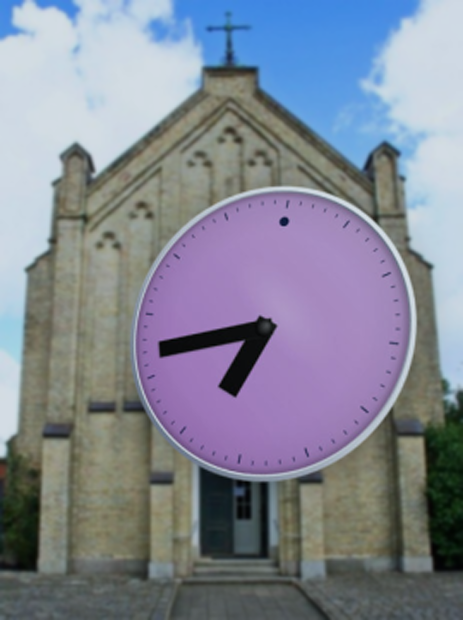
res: 6 h 42 min
